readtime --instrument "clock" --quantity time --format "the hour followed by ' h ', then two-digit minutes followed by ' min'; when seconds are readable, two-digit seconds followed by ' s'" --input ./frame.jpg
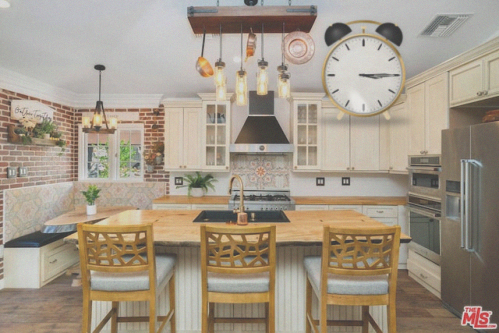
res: 3 h 15 min
